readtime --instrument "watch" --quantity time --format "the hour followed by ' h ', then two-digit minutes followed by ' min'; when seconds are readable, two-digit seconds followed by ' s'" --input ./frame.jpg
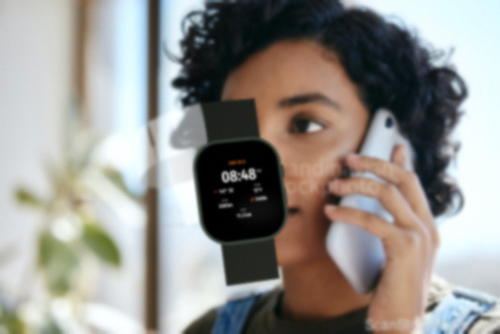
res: 8 h 48 min
